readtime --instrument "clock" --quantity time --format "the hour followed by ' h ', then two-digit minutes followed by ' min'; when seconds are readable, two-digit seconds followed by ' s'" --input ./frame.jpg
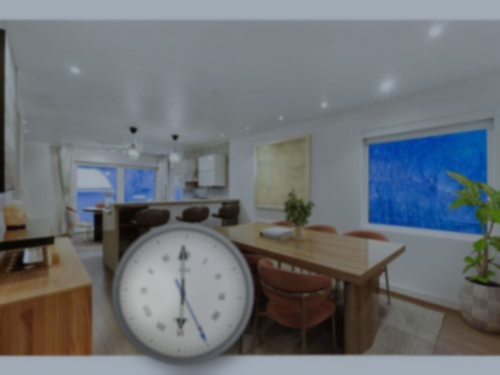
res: 5 h 59 min 25 s
